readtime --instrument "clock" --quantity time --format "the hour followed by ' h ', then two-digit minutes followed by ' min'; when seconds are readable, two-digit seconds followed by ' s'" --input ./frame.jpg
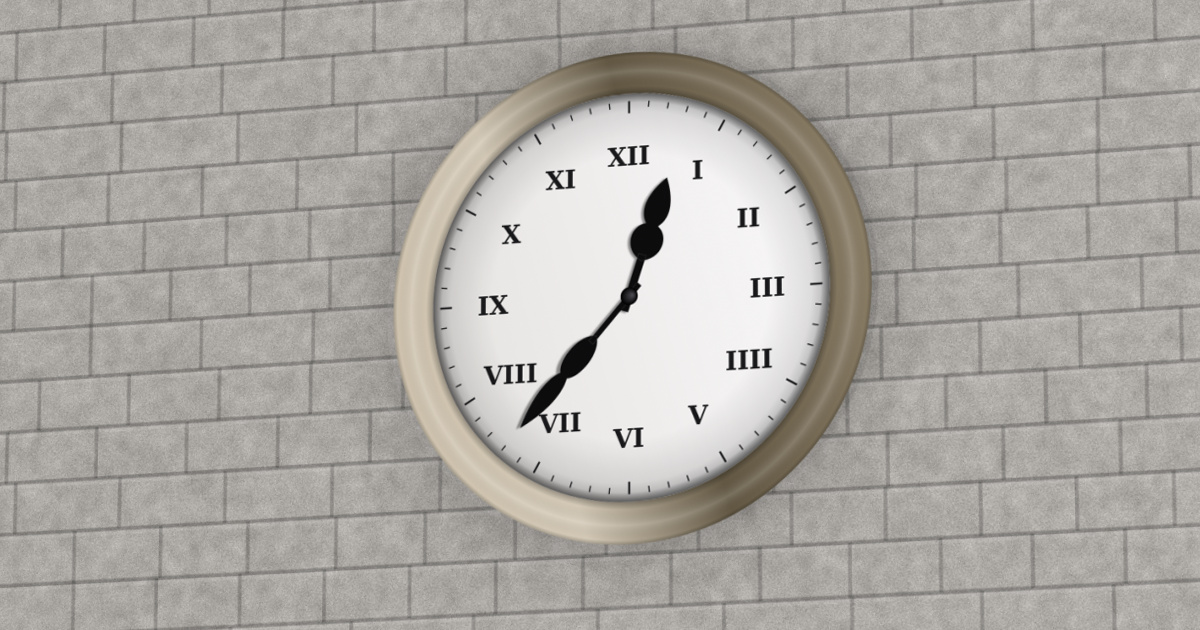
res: 12 h 37 min
